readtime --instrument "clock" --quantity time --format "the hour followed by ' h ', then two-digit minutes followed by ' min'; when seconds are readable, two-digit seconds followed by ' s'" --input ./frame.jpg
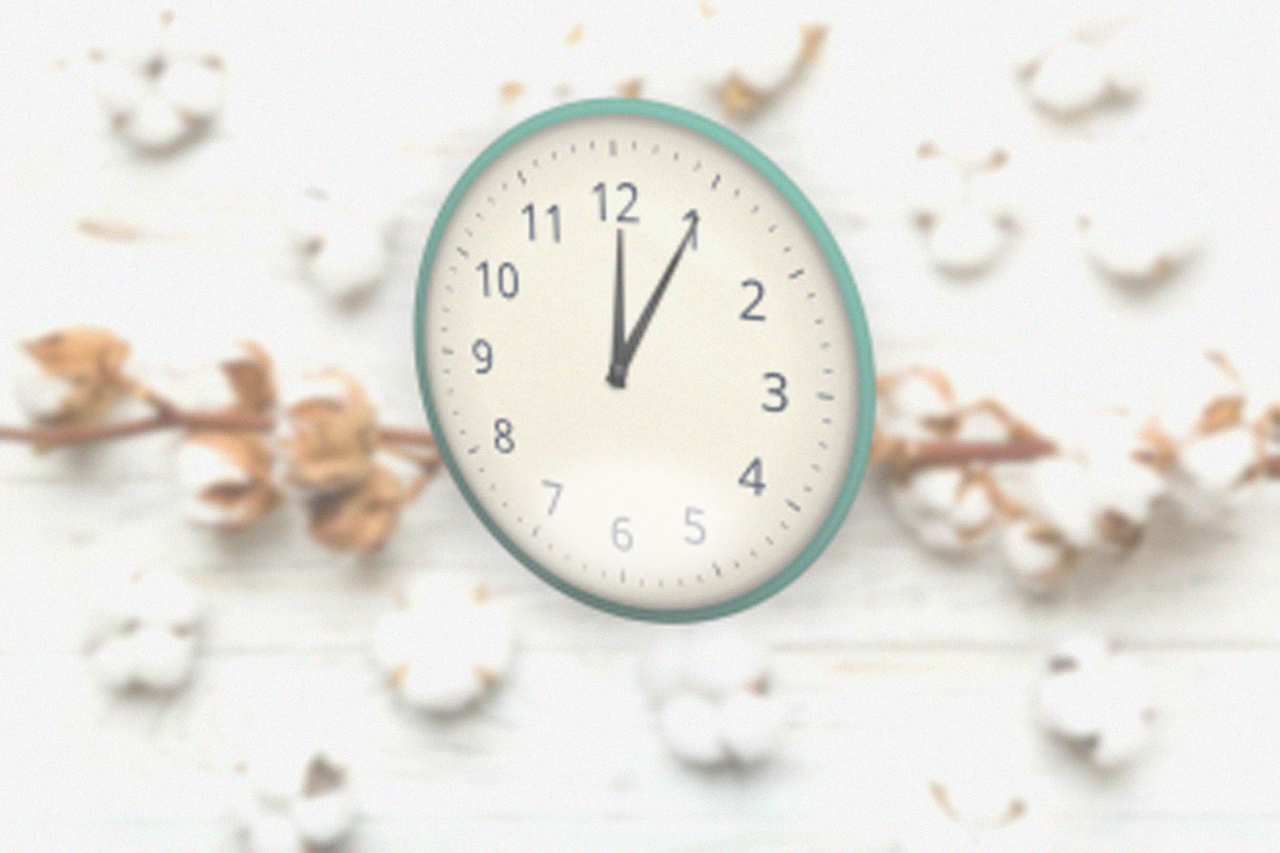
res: 12 h 05 min
